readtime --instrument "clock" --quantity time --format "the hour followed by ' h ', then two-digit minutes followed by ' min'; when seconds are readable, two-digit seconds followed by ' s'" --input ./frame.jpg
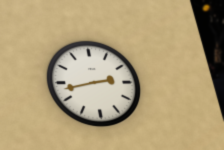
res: 2 h 43 min
